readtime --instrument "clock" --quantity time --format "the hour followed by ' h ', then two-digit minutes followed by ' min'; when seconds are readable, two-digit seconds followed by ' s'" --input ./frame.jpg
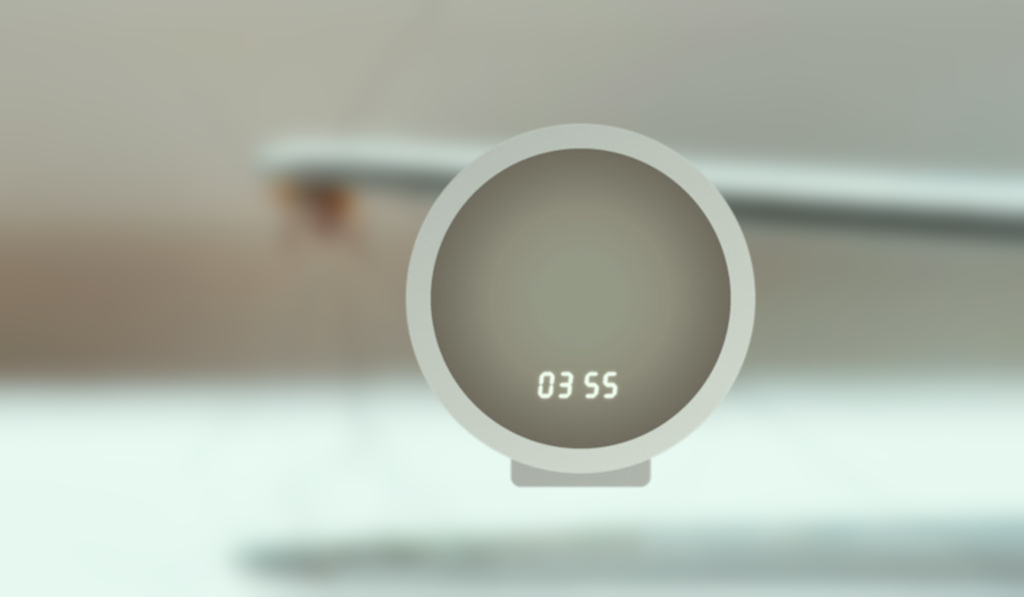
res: 3 h 55 min
